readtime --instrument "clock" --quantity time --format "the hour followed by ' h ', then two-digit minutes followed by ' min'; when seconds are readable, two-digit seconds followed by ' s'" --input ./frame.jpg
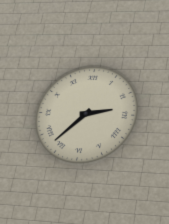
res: 2 h 37 min
